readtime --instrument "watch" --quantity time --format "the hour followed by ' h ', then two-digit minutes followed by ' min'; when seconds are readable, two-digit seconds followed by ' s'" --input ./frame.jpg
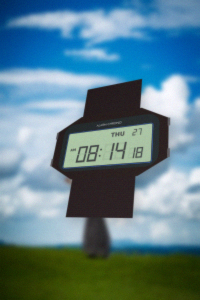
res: 8 h 14 min 18 s
